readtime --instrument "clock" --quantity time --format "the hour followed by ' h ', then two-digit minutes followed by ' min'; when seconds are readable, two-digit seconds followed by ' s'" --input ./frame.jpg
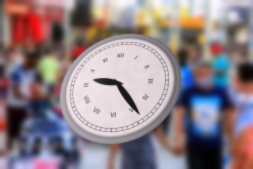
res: 9 h 24 min
